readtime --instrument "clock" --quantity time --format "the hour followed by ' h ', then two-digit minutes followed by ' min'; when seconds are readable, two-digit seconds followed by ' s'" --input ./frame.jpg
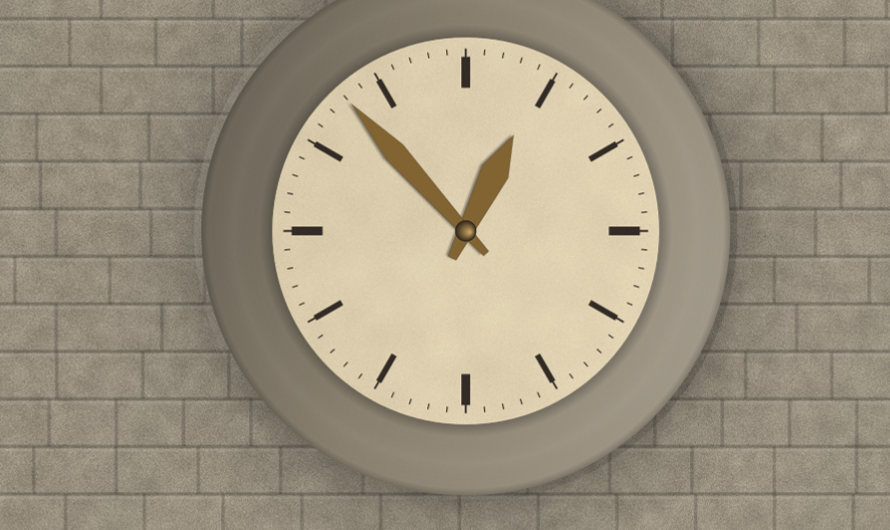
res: 12 h 53 min
